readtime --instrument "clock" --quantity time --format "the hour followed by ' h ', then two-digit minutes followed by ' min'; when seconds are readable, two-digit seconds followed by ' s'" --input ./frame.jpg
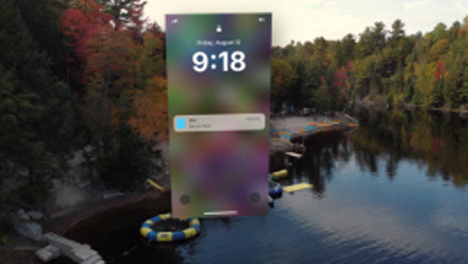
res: 9 h 18 min
